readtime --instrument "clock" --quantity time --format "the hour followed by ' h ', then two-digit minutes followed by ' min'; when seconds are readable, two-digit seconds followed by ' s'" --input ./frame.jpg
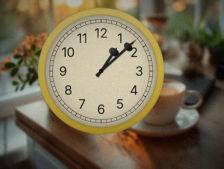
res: 1 h 08 min
